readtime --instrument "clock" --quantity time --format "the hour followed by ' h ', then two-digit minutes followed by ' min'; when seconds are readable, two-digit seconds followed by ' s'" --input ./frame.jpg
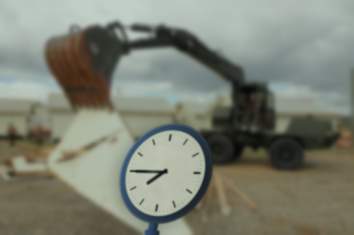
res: 7 h 45 min
